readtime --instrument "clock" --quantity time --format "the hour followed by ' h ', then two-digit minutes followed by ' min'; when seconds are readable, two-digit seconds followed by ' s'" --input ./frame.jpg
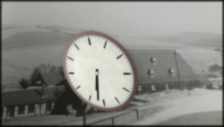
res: 6 h 32 min
